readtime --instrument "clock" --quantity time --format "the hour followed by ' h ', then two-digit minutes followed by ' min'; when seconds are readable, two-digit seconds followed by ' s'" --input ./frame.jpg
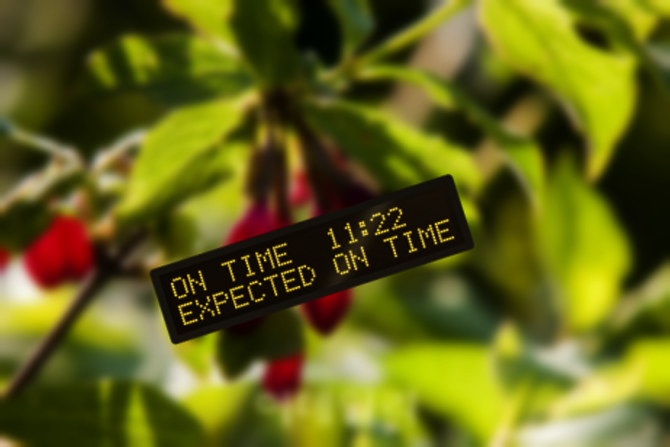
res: 11 h 22 min
